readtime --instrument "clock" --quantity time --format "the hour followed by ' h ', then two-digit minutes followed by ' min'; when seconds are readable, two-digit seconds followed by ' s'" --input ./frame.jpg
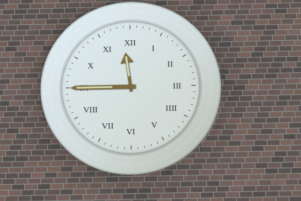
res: 11 h 45 min
